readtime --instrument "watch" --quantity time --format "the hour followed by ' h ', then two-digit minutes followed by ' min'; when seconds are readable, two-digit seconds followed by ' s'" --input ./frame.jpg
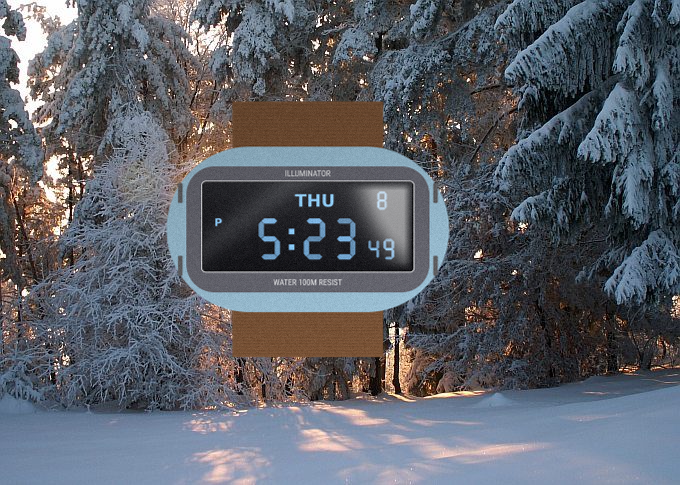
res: 5 h 23 min 49 s
